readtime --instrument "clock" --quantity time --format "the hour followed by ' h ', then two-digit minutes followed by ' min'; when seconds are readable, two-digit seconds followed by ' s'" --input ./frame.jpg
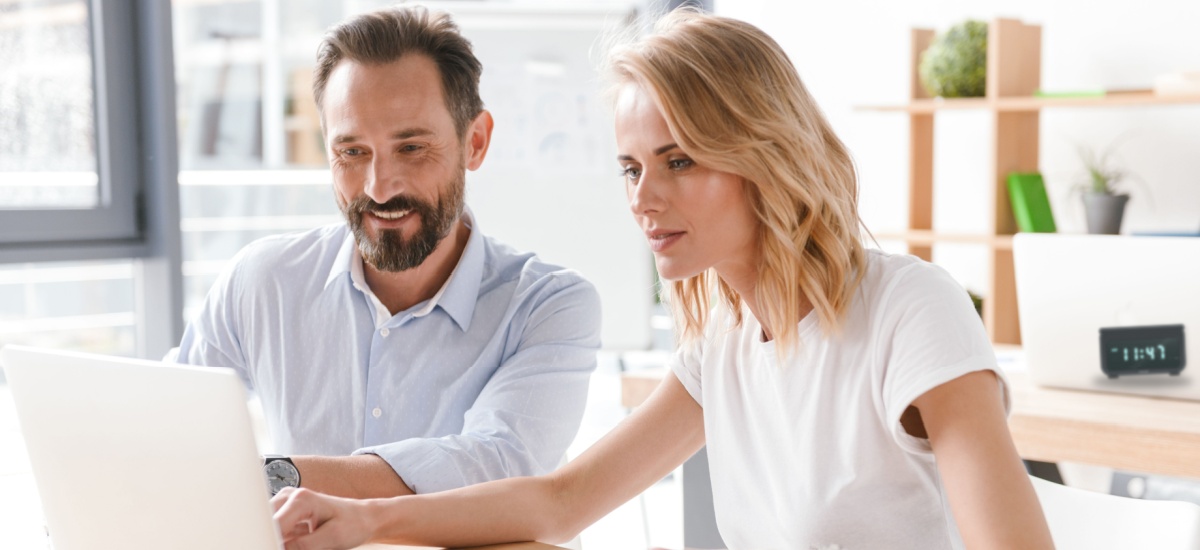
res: 11 h 47 min
